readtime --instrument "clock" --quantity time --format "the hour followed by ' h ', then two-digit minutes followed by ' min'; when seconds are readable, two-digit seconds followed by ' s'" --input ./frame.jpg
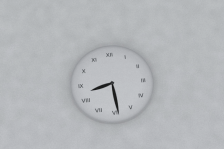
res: 8 h 29 min
